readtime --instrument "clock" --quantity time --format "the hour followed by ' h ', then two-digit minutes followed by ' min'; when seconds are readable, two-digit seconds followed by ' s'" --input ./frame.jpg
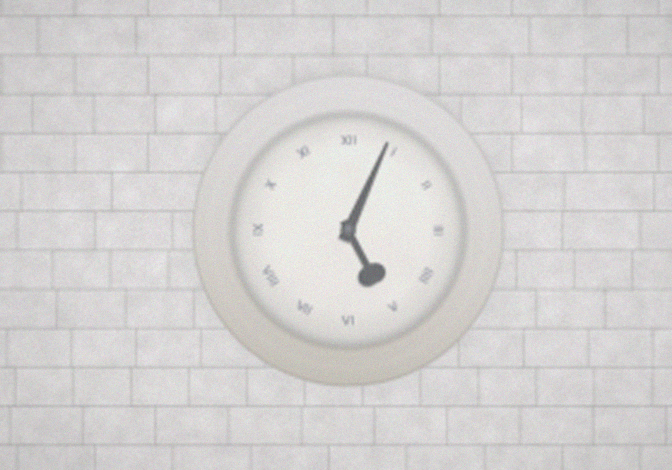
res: 5 h 04 min
